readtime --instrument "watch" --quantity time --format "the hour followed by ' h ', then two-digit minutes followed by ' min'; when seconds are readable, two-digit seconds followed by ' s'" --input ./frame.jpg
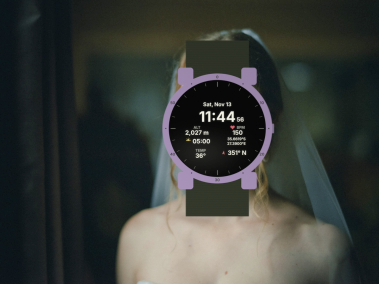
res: 11 h 44 min
